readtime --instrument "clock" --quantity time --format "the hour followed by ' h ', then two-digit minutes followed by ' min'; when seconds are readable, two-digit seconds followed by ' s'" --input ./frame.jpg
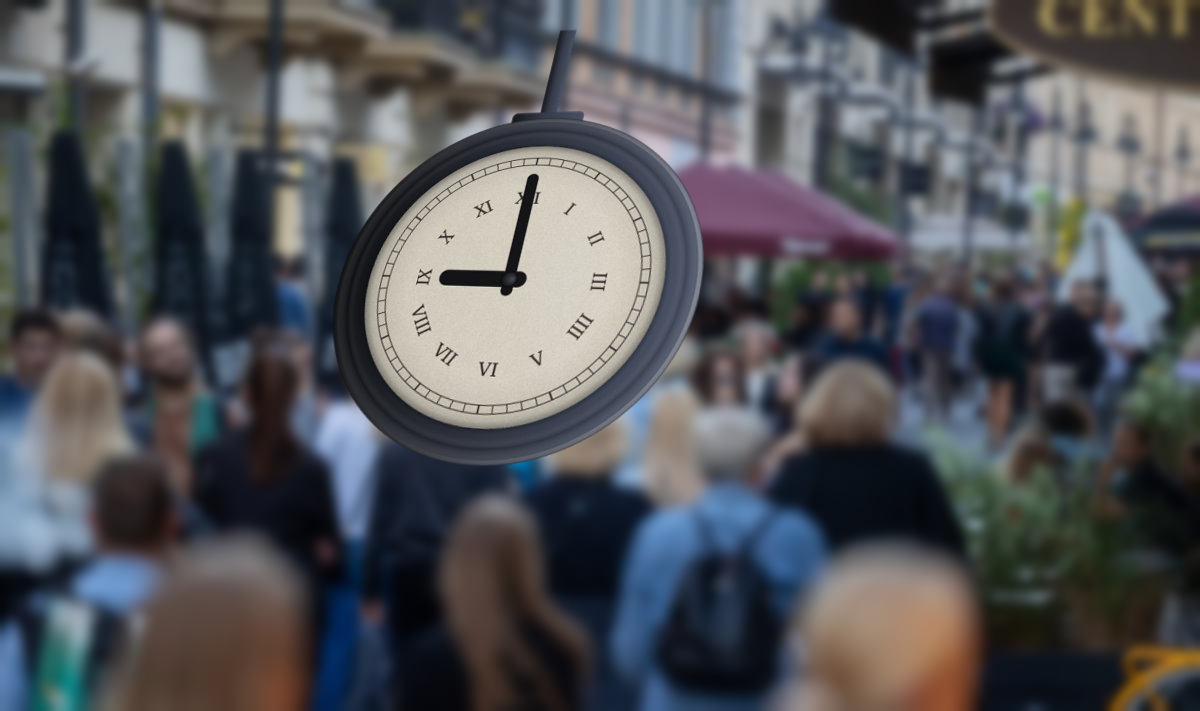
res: 9 h 00 min
